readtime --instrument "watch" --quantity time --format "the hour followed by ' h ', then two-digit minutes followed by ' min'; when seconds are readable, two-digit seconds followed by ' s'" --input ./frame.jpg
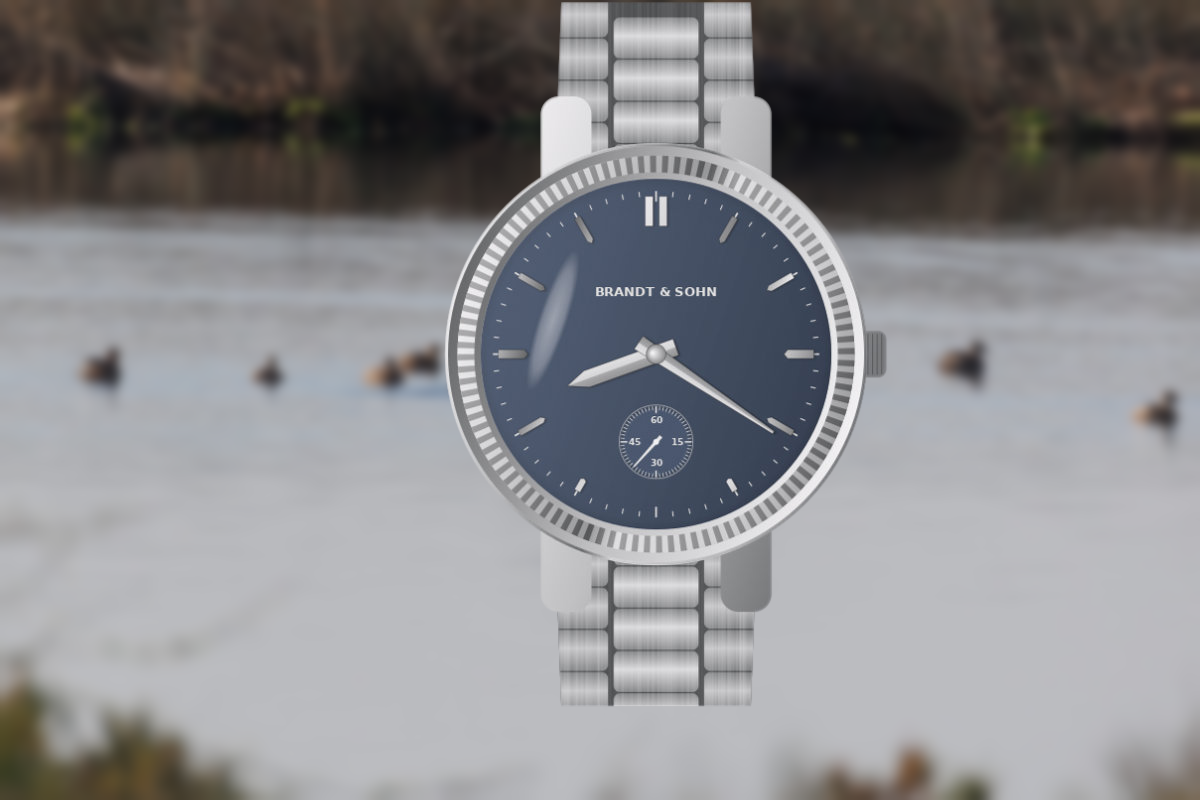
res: 8 h 20 min 37 s
